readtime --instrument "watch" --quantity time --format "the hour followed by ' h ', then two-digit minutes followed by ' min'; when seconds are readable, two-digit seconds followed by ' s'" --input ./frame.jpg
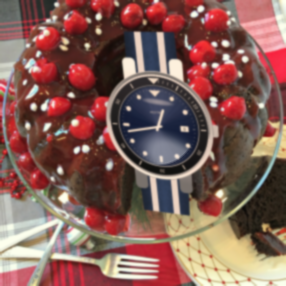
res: 12 h 43 min
